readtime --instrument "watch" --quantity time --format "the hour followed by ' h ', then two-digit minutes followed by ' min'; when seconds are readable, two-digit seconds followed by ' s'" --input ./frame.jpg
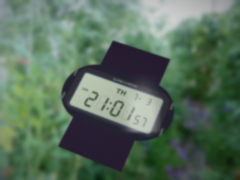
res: 21 h 01 min 57 s
